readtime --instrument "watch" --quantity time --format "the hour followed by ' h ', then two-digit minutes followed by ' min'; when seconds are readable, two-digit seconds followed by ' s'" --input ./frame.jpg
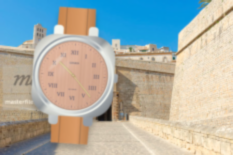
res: 10 h 23 min
